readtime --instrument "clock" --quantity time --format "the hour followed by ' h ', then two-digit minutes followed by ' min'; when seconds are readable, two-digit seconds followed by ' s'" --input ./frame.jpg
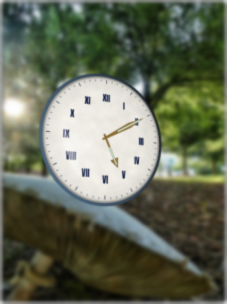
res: 5 h 10 min
